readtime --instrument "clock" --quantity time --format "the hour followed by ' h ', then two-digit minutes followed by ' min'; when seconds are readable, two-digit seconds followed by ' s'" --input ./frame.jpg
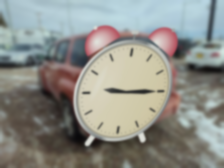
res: 9 h 15 min
